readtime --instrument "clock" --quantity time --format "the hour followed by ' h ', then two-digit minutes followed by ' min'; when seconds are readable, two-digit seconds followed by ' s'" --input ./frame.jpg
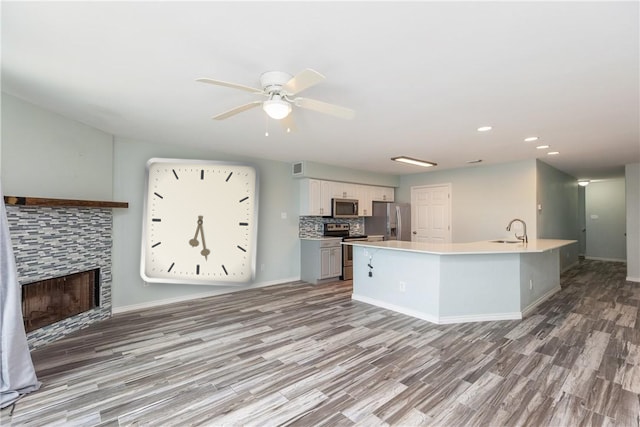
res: 6 h 28 min
